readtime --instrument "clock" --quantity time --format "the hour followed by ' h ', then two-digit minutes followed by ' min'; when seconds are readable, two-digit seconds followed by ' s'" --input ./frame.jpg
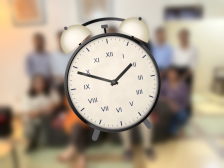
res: 1 h 49 min
